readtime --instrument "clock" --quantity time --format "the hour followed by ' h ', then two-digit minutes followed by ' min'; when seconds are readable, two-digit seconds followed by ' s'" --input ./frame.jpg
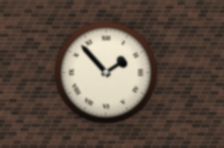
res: 1 h 53 min
